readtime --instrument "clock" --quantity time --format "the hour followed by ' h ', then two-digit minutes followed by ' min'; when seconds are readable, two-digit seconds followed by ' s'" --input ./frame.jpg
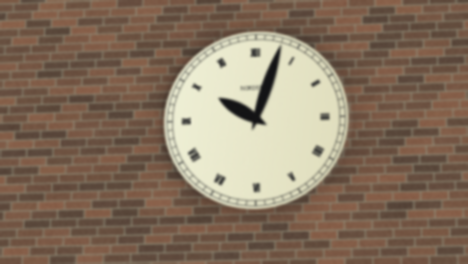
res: 10 h 03 min
